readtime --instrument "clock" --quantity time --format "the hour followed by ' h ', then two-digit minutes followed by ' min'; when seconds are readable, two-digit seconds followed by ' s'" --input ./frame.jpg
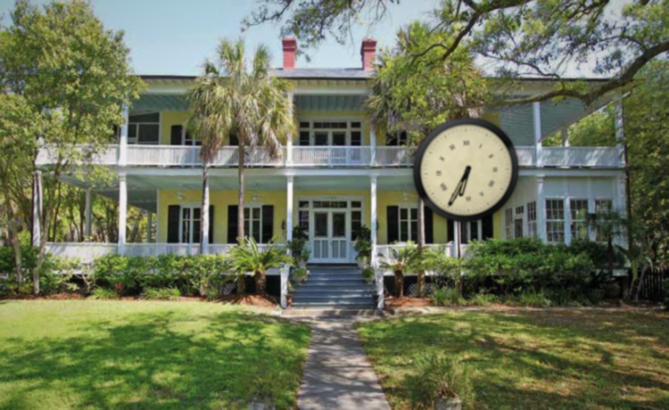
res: 6 h 35 min
